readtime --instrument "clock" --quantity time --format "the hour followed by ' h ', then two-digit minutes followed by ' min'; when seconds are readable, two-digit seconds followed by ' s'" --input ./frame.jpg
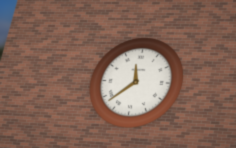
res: 11 h 38 min
